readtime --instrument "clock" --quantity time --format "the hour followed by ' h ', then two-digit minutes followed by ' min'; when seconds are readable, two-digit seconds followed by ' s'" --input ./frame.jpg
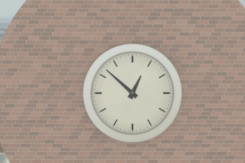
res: 12 h 52 min
